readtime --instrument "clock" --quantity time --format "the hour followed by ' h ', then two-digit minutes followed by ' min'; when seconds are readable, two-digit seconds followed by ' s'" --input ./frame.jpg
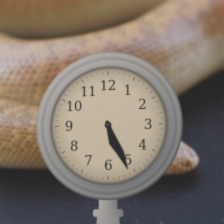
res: 5 h 26 min
